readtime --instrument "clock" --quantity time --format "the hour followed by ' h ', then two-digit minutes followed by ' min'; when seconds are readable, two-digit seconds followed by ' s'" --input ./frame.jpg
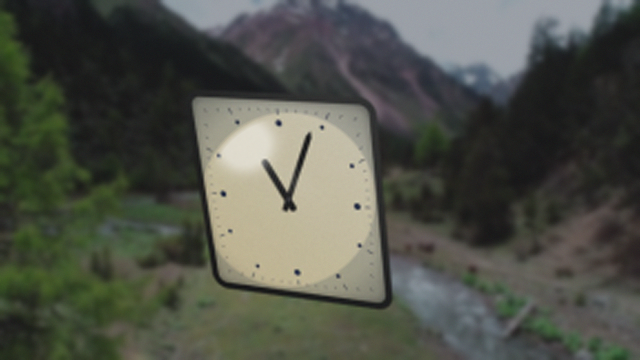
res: 11 h 04 min
